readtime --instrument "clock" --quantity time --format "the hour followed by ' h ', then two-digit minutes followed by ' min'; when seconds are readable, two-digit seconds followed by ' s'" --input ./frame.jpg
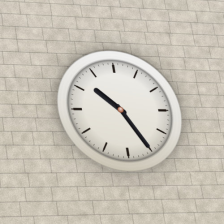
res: 10 h 25 min
